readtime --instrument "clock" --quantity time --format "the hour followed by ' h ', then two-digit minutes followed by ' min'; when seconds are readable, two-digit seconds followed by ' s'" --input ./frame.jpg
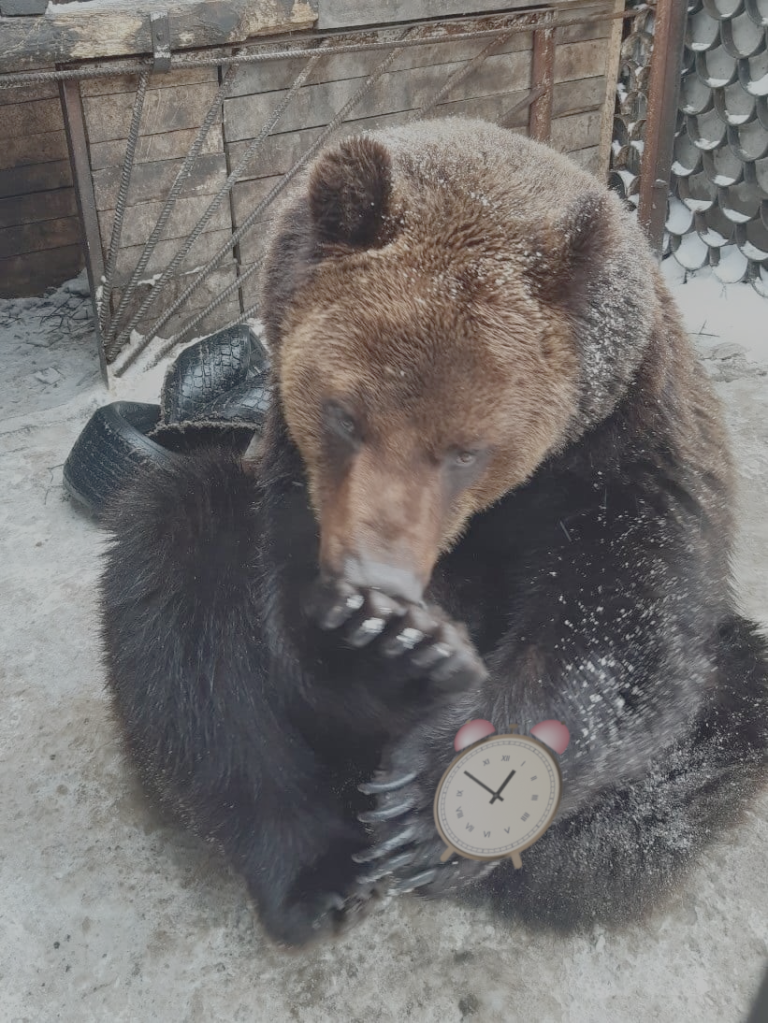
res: 12 h 50 min
